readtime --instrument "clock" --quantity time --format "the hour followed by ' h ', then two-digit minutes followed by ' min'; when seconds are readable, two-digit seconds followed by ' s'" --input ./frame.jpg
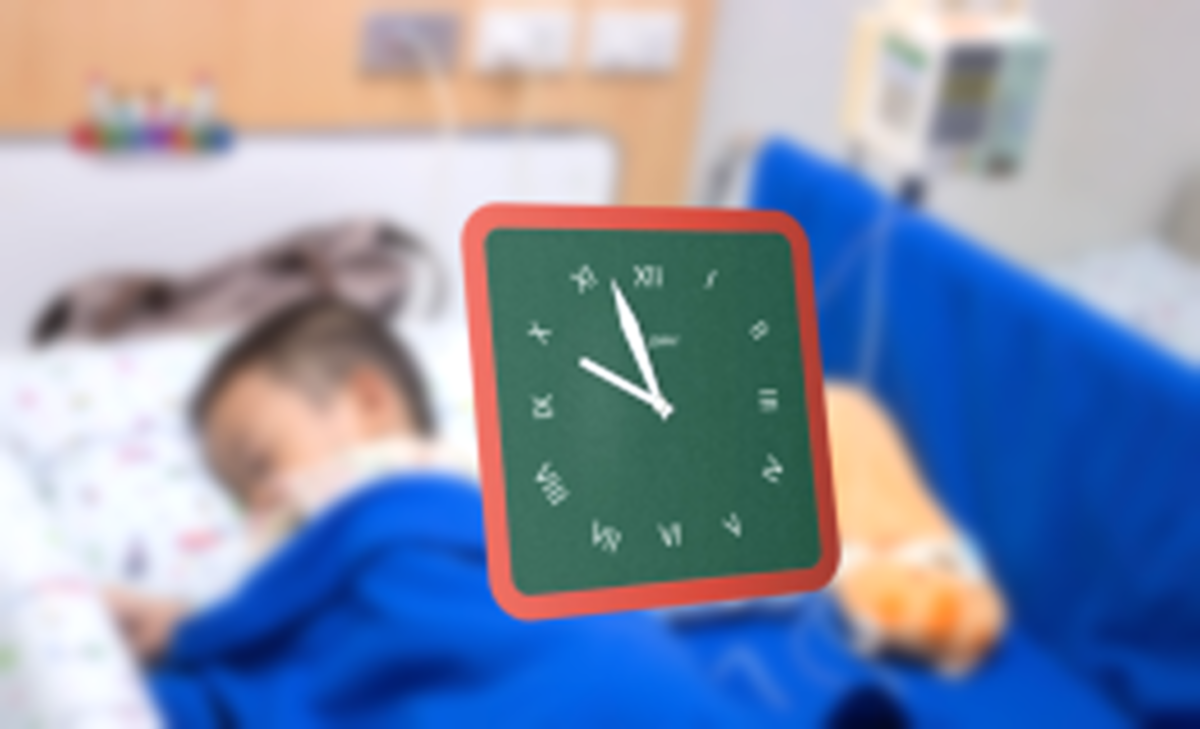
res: 9 h 57 min
